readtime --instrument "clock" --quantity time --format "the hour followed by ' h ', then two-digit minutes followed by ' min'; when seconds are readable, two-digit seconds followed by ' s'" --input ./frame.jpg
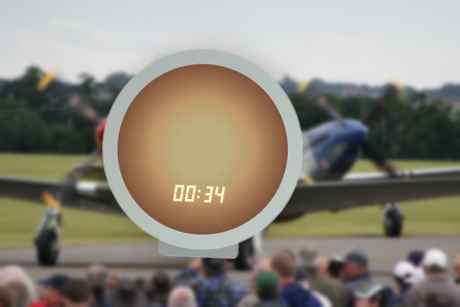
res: 0 h 34 min
